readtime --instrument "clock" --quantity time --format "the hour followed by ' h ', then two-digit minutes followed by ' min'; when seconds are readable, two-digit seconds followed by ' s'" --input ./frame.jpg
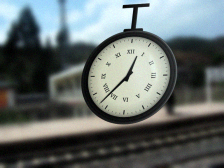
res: 12 h 37 min
